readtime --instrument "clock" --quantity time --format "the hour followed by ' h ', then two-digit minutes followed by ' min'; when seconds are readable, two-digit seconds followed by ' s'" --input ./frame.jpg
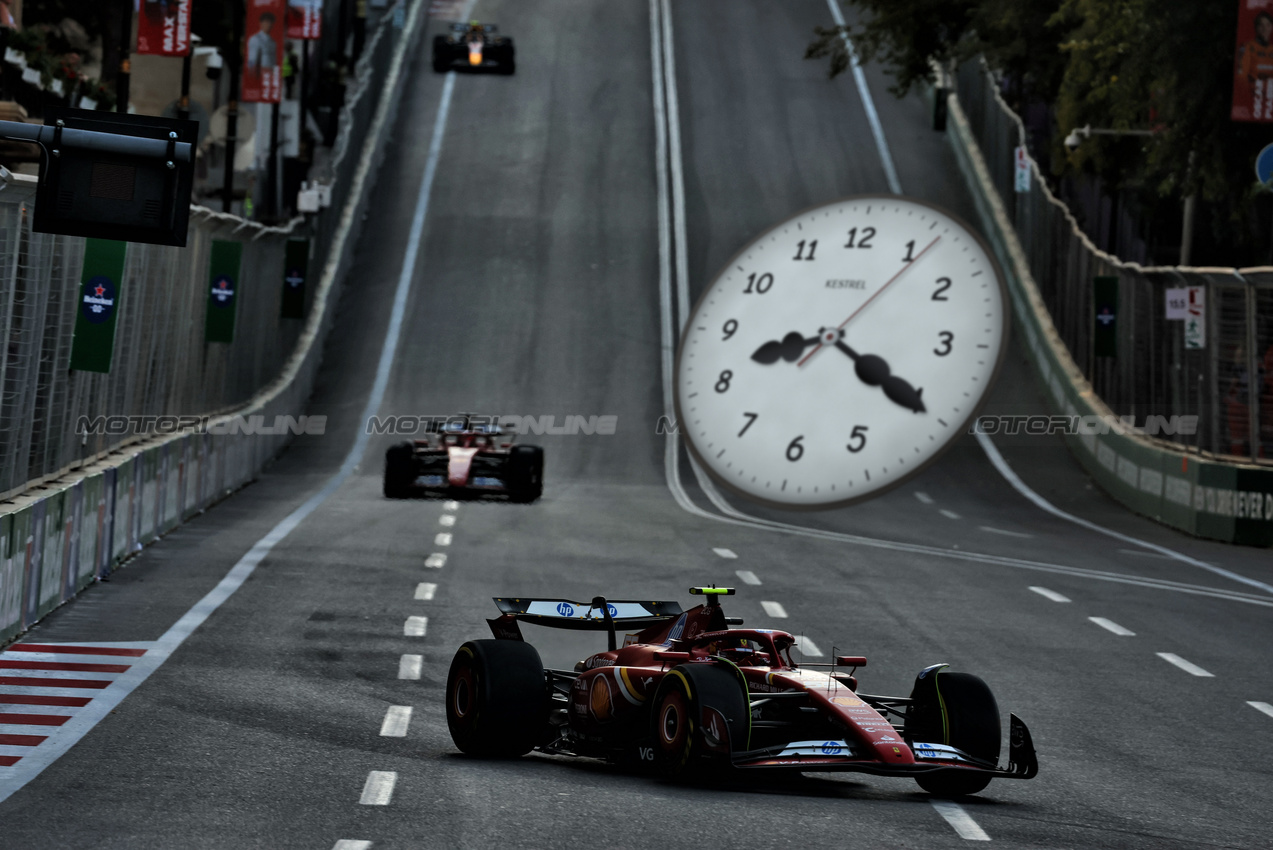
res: 8 h 20 min 06 s
